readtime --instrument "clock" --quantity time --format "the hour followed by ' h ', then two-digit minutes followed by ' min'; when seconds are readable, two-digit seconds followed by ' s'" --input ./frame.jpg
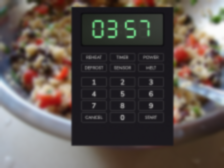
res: 3 h 57 min
